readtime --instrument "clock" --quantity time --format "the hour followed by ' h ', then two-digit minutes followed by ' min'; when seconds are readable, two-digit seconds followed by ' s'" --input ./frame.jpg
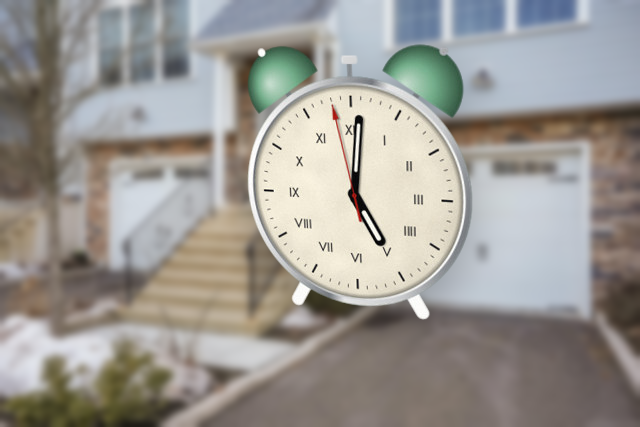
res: 5 h 00 min 58 s
